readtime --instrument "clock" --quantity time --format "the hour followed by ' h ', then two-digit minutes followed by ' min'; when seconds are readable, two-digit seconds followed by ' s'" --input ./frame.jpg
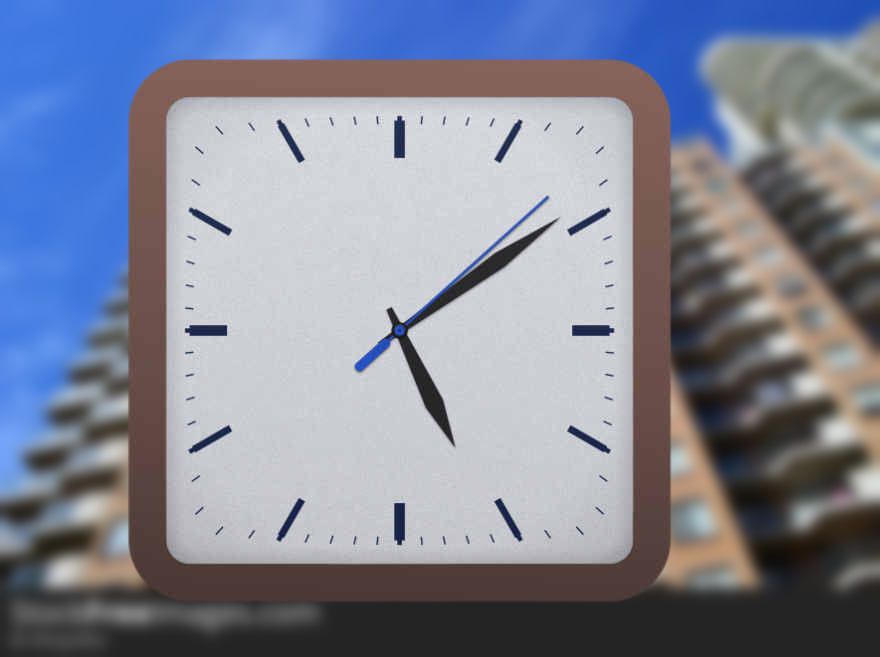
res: 5 h 09 min 08 s
